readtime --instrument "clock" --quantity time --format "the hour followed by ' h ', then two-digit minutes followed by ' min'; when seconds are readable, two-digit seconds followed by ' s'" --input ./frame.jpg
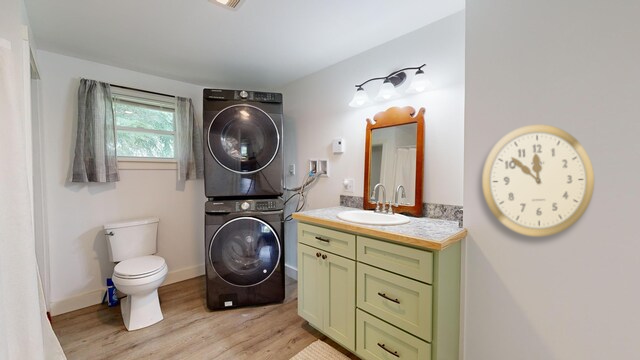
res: 11 h 52 min
